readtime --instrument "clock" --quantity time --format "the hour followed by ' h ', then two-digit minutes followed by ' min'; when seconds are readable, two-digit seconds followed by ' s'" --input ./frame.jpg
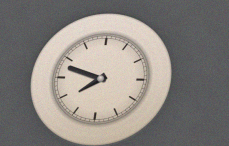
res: 7 h 48 min
